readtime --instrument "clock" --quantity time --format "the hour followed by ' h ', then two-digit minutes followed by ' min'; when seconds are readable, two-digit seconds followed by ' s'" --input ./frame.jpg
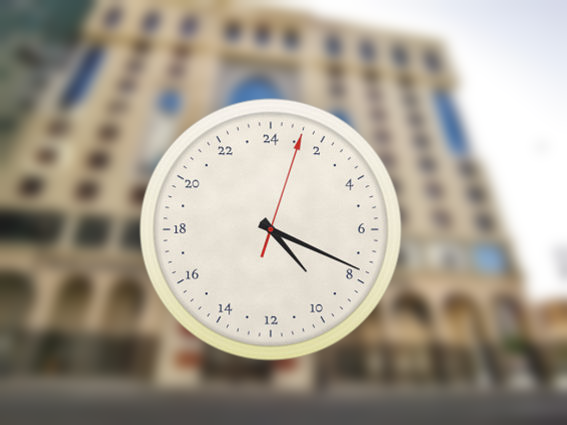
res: 9 h 19 min 03 s
